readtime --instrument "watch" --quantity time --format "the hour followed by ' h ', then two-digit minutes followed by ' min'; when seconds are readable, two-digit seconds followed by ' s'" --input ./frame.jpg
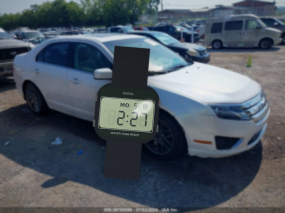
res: 2 h 27 min
